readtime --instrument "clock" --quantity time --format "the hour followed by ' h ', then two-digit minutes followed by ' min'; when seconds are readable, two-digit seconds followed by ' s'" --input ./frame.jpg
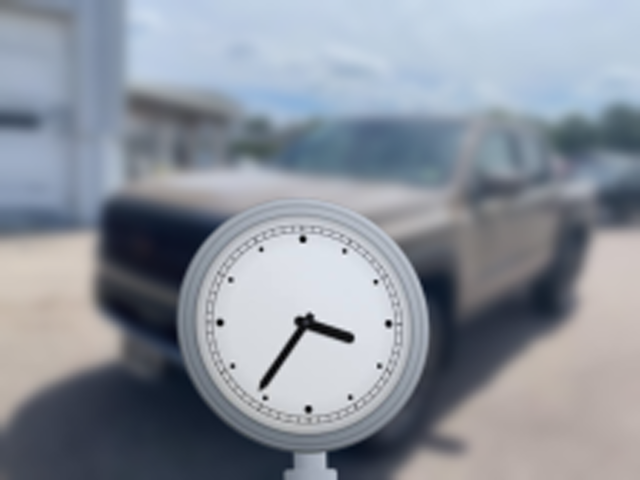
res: 3 h 36 min
